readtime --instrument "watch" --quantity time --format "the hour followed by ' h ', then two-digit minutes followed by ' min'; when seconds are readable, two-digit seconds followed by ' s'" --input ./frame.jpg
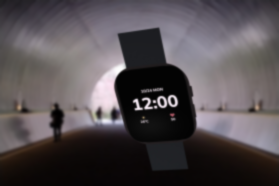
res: 12 h 00 min
